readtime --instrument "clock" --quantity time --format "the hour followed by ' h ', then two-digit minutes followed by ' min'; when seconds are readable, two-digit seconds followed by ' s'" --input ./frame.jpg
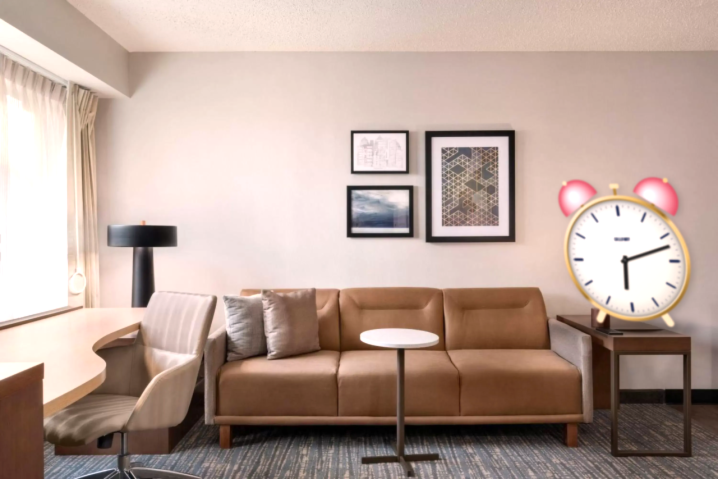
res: 6 h 12 min
